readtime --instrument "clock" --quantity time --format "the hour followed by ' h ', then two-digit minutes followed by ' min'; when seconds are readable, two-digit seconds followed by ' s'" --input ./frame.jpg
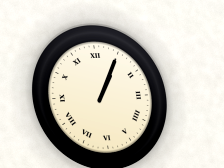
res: 1 h 05 min
